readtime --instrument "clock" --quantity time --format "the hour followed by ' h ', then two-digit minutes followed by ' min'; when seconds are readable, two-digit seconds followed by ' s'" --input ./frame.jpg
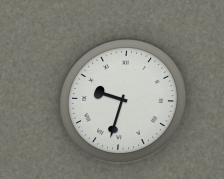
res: 9 h 32 min
